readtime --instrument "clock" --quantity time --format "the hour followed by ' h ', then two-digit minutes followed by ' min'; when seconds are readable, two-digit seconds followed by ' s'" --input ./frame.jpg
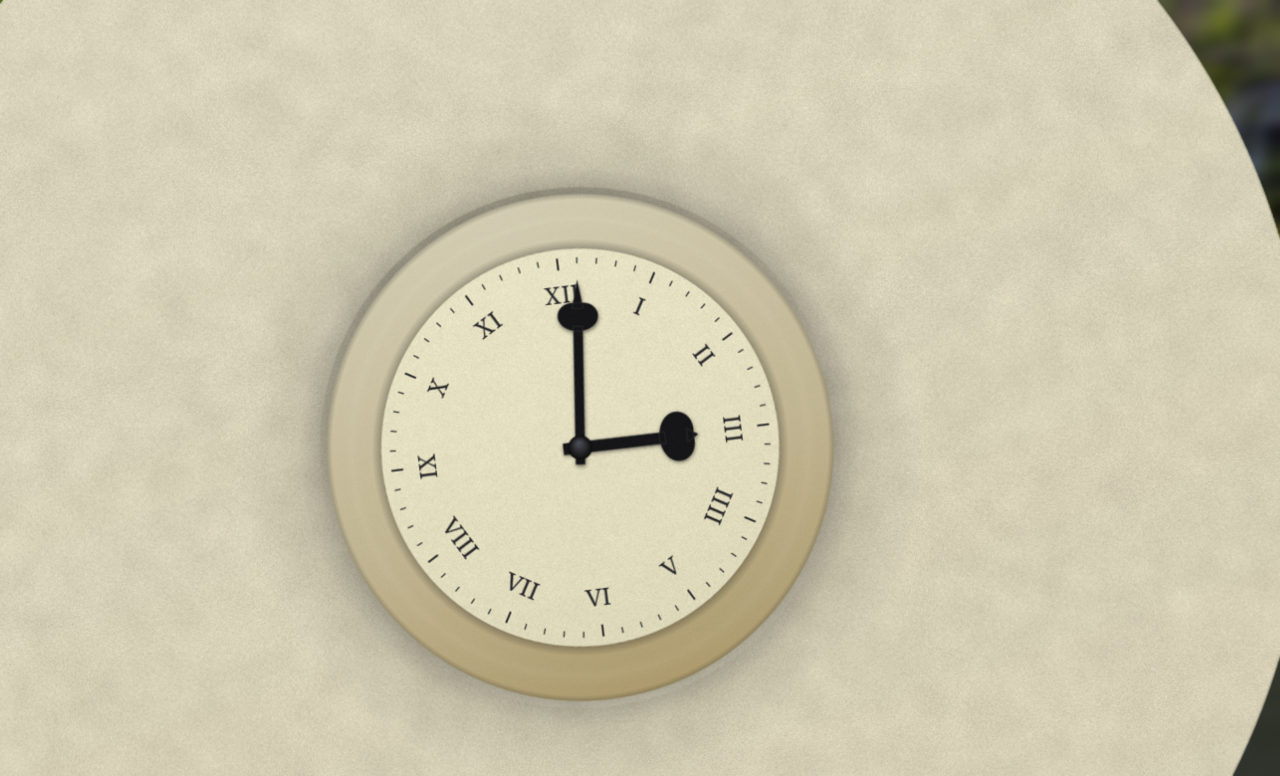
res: 3 h 01 min
